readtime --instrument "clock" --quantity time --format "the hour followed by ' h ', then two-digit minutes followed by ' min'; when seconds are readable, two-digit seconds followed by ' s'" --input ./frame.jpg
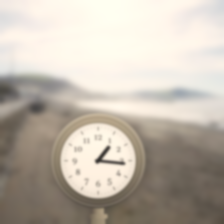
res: 1 h 16 min
